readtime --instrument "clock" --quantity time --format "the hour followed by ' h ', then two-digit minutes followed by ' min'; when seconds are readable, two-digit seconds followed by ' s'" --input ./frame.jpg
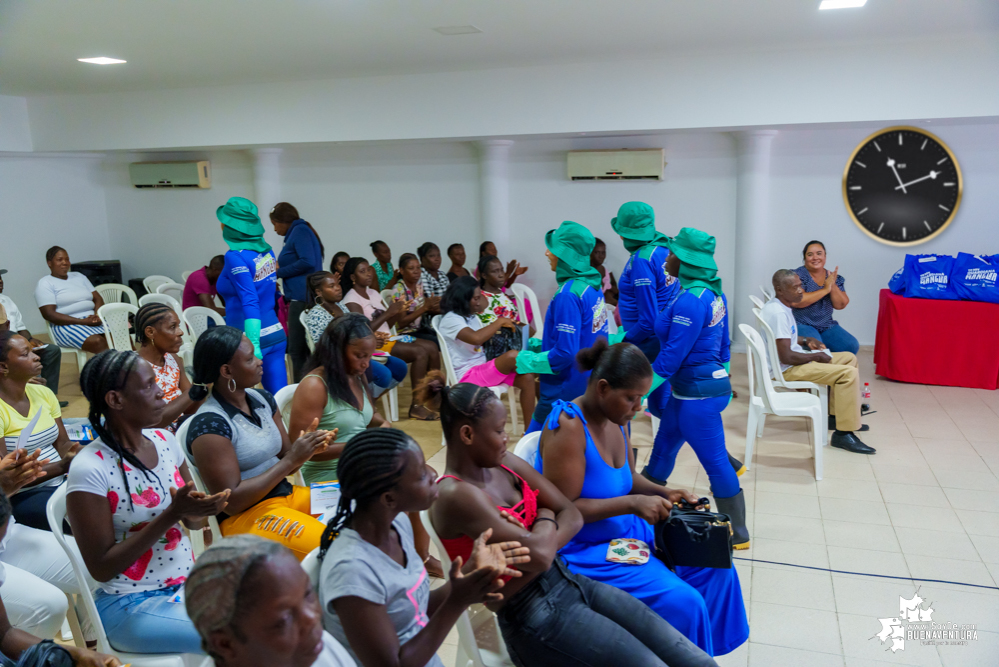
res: 11 h 12 min
